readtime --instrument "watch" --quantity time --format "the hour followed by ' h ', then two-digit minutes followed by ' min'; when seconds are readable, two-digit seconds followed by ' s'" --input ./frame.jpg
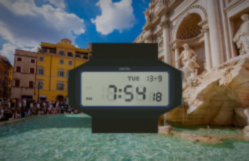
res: 7 h 54 min 18 s
